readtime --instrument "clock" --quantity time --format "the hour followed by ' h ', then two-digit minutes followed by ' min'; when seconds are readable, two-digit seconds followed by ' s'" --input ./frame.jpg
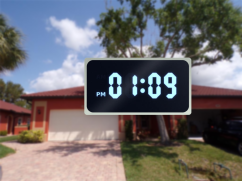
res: 1 h 09 min
